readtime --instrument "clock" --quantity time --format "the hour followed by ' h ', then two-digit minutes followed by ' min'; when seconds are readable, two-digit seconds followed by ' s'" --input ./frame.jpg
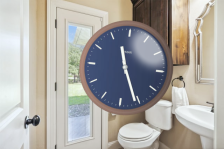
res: 11 h 26 min
